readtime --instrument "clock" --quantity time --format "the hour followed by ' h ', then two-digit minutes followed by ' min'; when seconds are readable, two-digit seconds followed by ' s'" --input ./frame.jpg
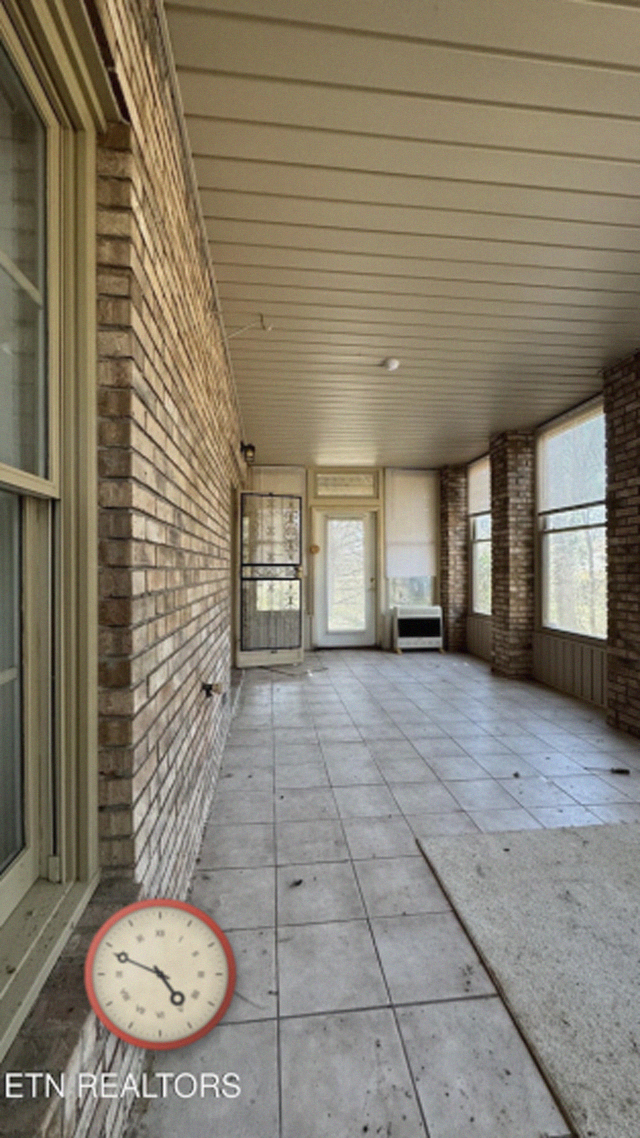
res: 4 h 49 min
